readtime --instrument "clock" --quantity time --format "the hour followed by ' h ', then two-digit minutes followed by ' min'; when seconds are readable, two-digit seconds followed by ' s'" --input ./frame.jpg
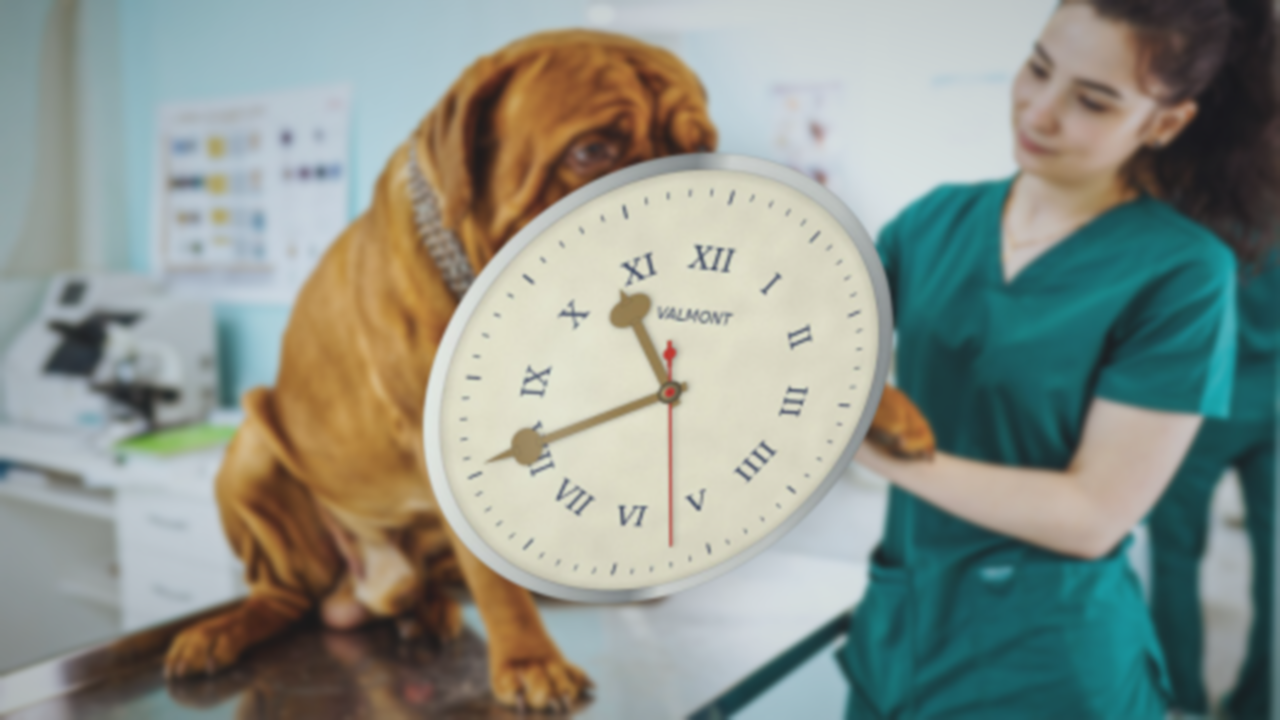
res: 10 h 40 min 27 s
